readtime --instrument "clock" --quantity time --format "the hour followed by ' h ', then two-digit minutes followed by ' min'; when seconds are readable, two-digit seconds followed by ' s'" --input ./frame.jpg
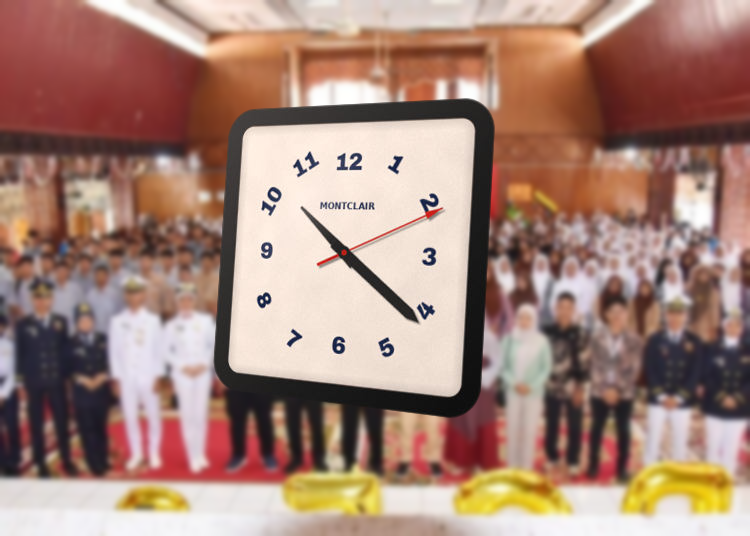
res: 10 h 21 min 11 s
